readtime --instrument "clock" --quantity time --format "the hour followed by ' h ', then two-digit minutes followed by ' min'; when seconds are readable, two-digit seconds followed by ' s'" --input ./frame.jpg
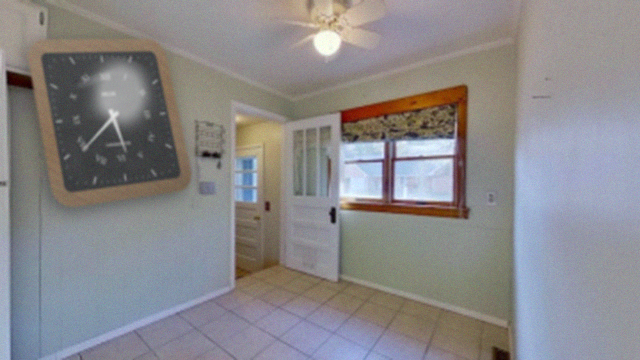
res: 5 h 39 min
